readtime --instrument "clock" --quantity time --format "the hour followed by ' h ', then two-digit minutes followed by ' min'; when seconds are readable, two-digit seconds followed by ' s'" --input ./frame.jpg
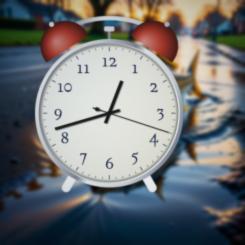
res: 12 h 42 min 18 s
